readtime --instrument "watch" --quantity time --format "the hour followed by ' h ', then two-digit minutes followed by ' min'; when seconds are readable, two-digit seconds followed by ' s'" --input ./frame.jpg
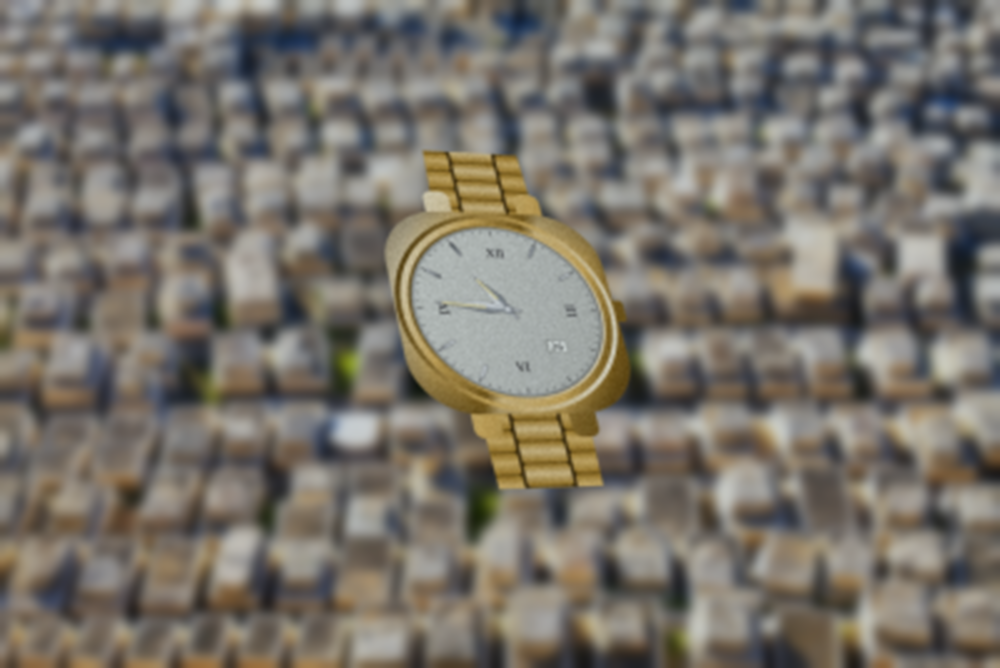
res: 10 h 46 min
